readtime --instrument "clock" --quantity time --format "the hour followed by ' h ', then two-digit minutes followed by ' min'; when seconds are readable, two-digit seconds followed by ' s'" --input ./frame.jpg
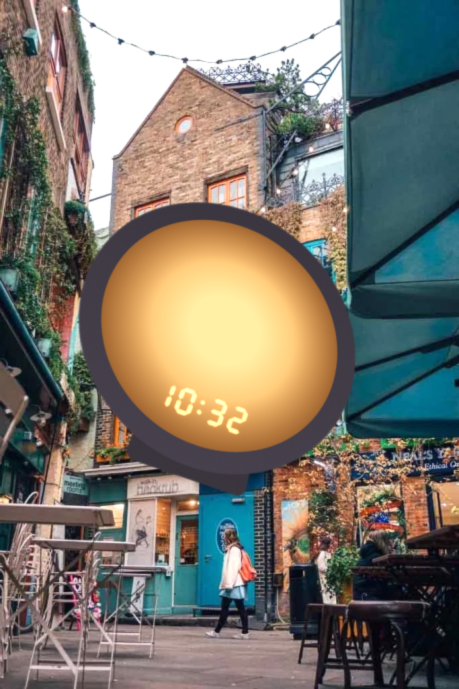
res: 10 h 32 min
